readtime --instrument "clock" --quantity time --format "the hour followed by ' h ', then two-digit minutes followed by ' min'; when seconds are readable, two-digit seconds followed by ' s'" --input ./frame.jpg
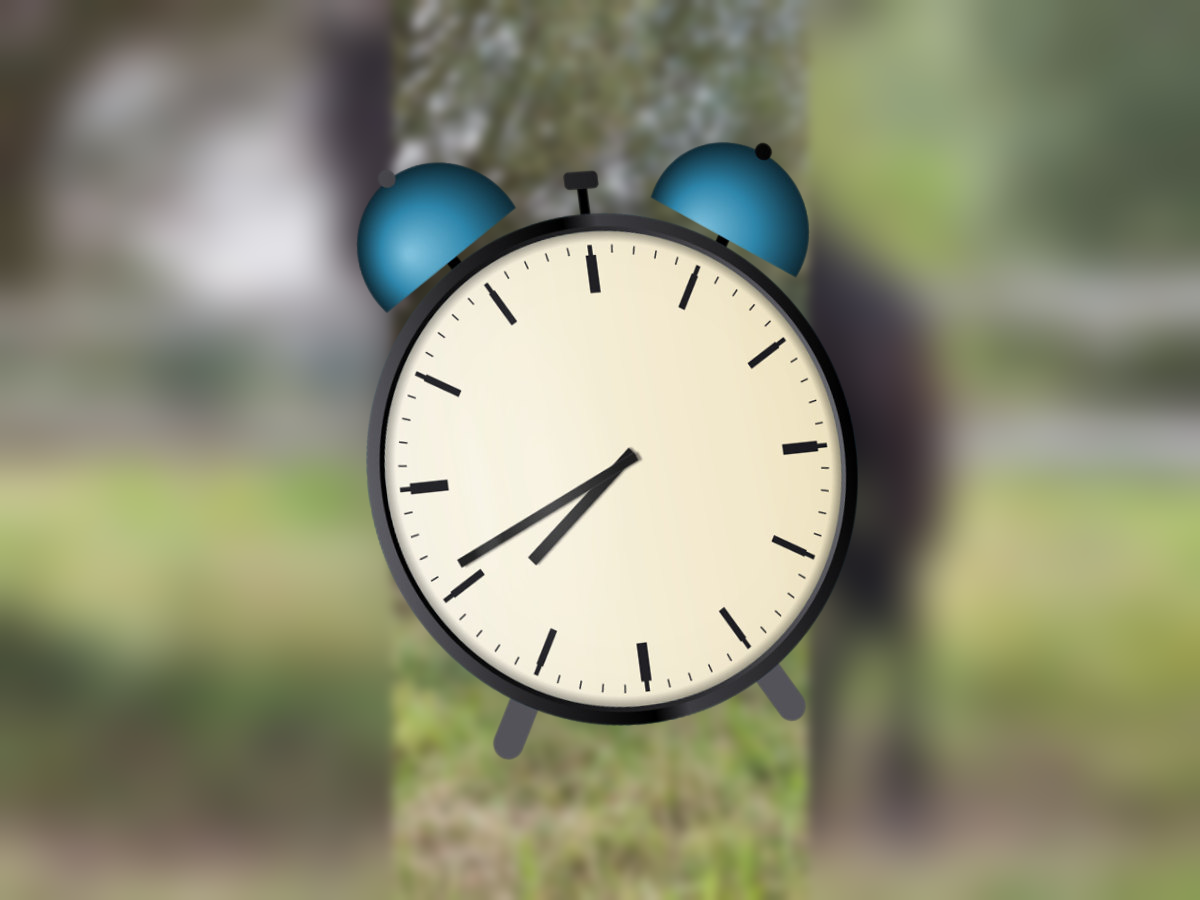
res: 7 h 41 min
